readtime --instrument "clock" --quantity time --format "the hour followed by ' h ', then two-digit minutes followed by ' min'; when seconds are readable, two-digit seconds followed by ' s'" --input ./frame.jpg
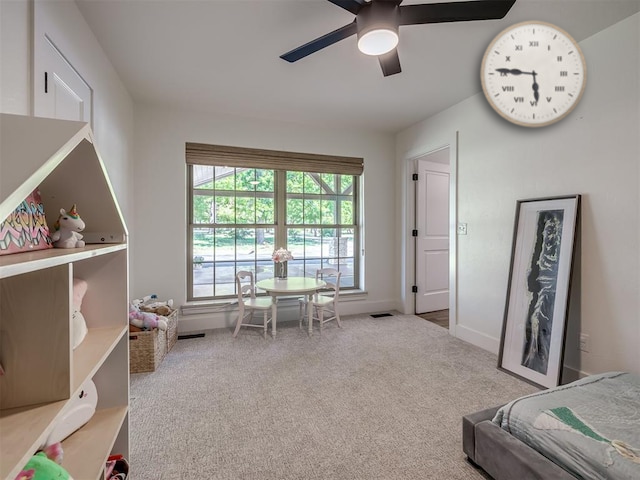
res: 5 h 46 min
